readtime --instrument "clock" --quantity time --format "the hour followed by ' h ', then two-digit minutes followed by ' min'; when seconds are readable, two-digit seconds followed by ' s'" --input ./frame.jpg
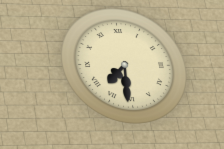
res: 7 h 31 min
